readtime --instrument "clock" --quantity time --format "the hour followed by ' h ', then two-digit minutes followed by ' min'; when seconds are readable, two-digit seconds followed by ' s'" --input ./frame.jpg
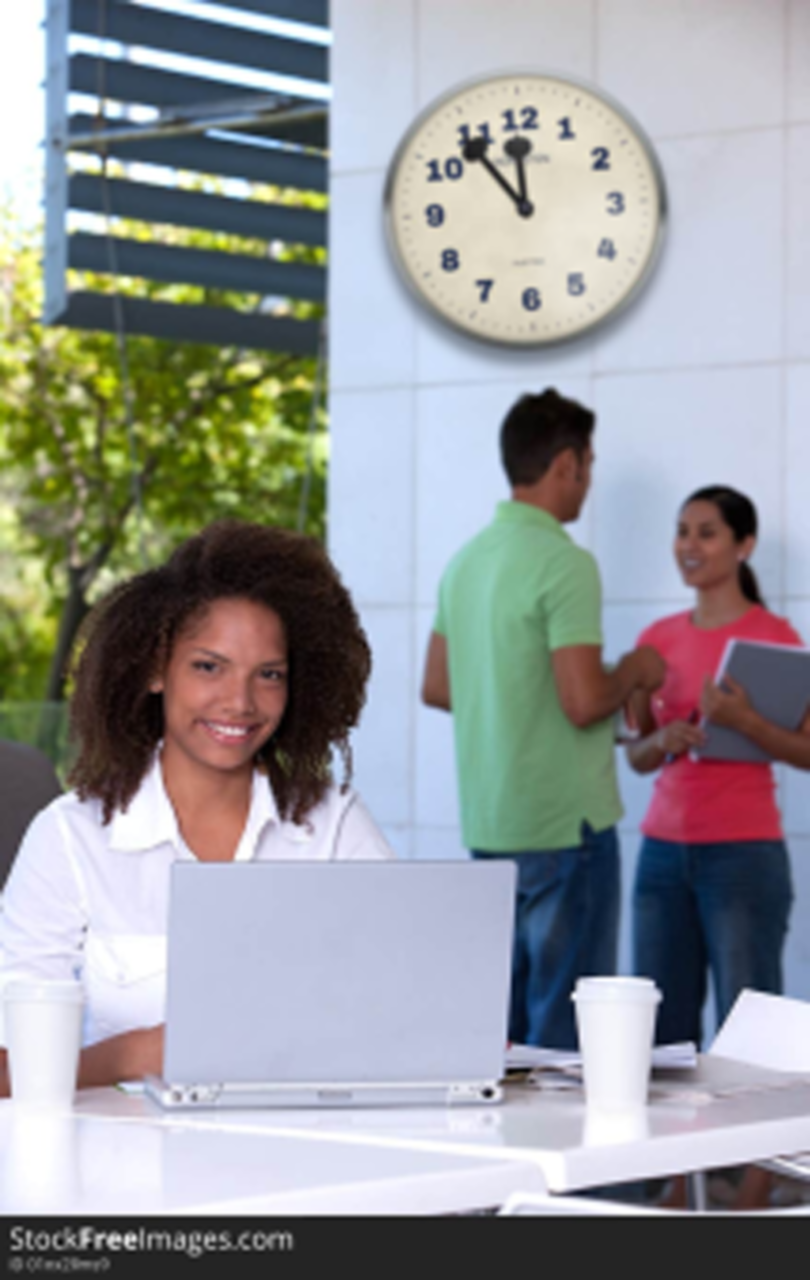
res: 11 h 54 min
